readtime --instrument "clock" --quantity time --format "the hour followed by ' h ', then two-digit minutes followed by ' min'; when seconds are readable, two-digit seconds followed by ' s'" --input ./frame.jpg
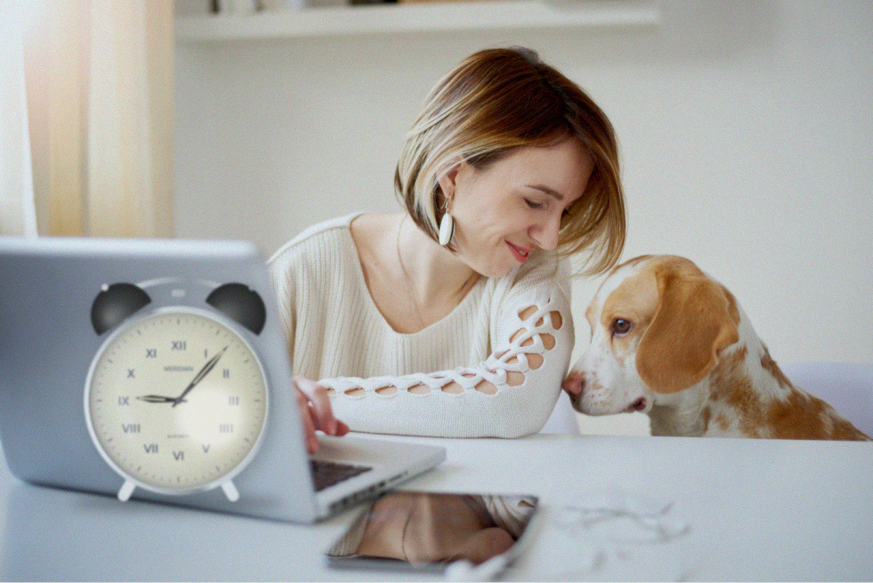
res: 9 h 07 min
